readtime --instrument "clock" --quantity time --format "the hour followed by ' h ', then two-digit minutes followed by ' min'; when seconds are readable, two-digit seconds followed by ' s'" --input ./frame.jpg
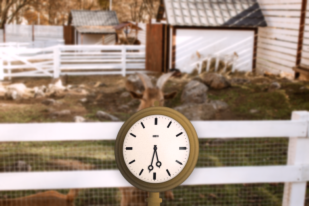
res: 5 h 32 min
